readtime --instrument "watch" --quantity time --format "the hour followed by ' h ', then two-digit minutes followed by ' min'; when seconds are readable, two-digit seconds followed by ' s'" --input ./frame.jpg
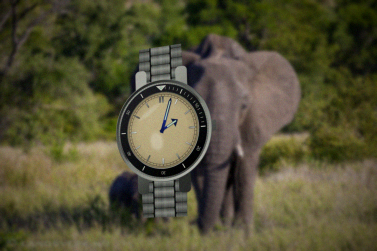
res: 2 h 03 min
